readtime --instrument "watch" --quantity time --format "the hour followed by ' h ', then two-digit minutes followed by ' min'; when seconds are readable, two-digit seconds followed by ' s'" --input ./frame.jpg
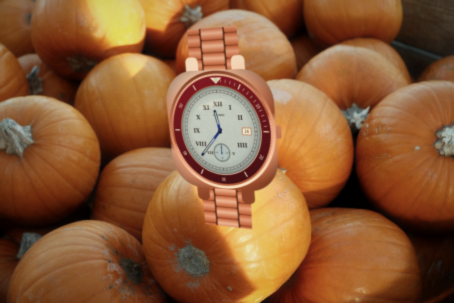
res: 11 h 37 min
